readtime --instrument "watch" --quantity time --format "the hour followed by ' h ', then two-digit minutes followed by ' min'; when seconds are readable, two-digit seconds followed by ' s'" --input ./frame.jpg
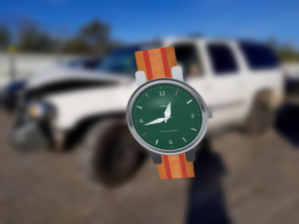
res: 12 h 43 min
